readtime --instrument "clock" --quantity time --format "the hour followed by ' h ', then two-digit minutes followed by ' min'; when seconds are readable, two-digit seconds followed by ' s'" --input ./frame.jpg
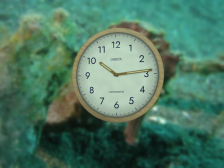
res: 10 h 14 min
